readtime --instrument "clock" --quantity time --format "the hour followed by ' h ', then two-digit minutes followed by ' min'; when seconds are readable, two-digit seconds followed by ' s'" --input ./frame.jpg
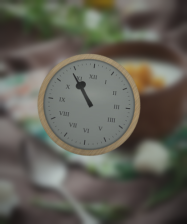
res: 10 h 54 min
